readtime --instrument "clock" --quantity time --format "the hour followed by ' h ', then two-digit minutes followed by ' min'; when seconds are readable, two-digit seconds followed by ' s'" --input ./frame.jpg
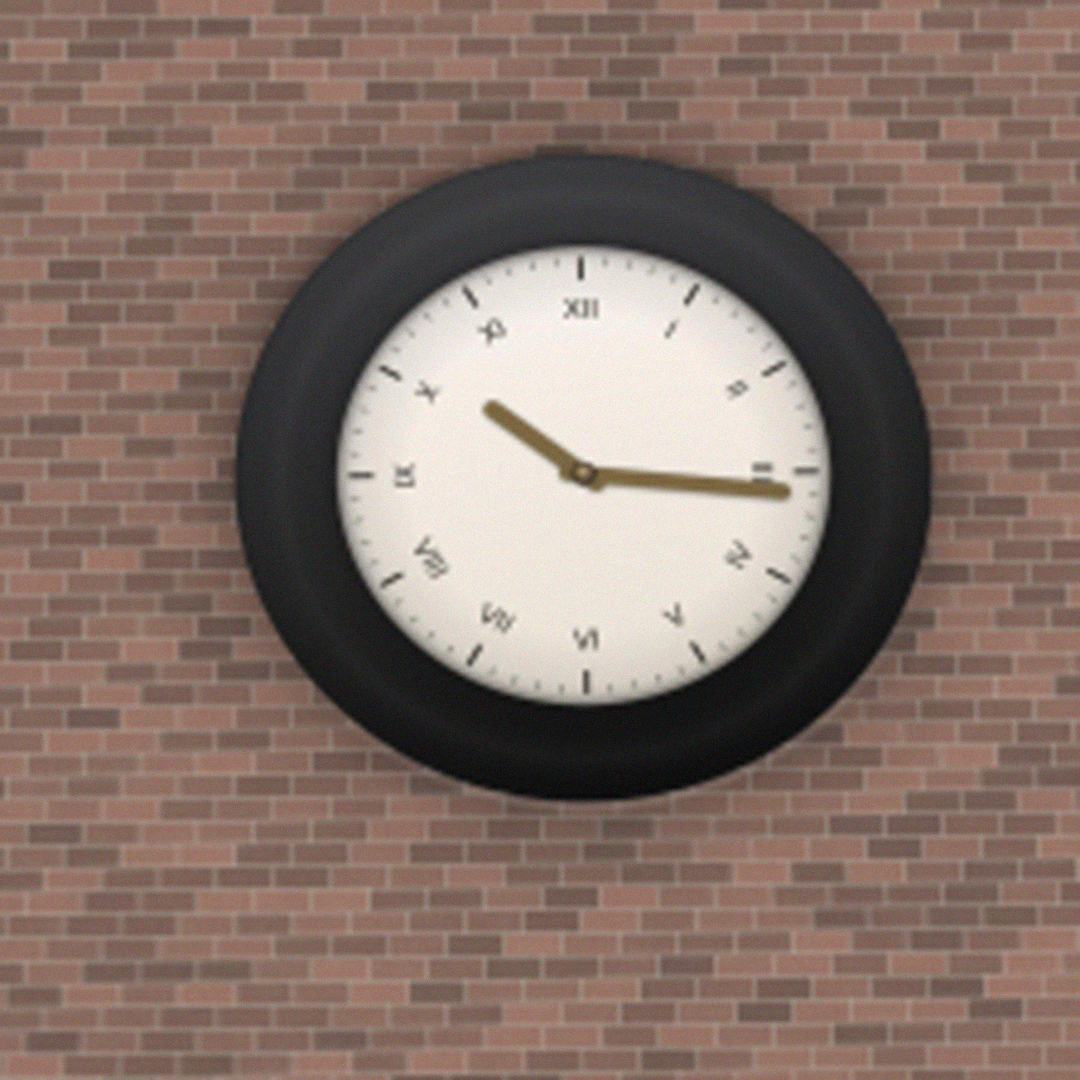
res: 10 h 16 min
